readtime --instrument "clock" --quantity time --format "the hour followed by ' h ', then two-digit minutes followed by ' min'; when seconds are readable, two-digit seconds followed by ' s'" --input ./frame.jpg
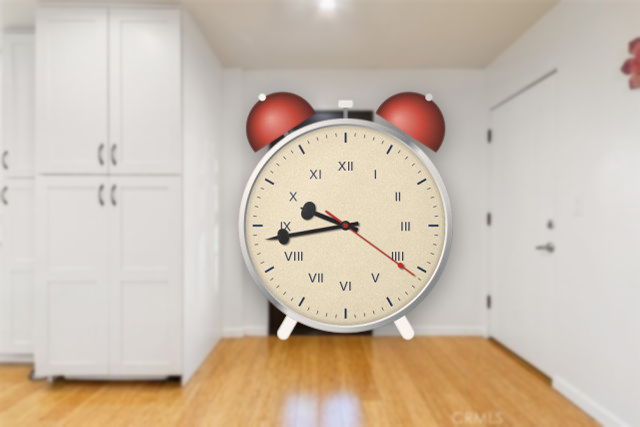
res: 9 h 43 min 21 s
